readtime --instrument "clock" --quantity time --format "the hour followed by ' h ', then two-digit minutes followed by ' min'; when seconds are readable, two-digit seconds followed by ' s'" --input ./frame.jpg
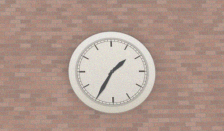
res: 1 h 35 min
